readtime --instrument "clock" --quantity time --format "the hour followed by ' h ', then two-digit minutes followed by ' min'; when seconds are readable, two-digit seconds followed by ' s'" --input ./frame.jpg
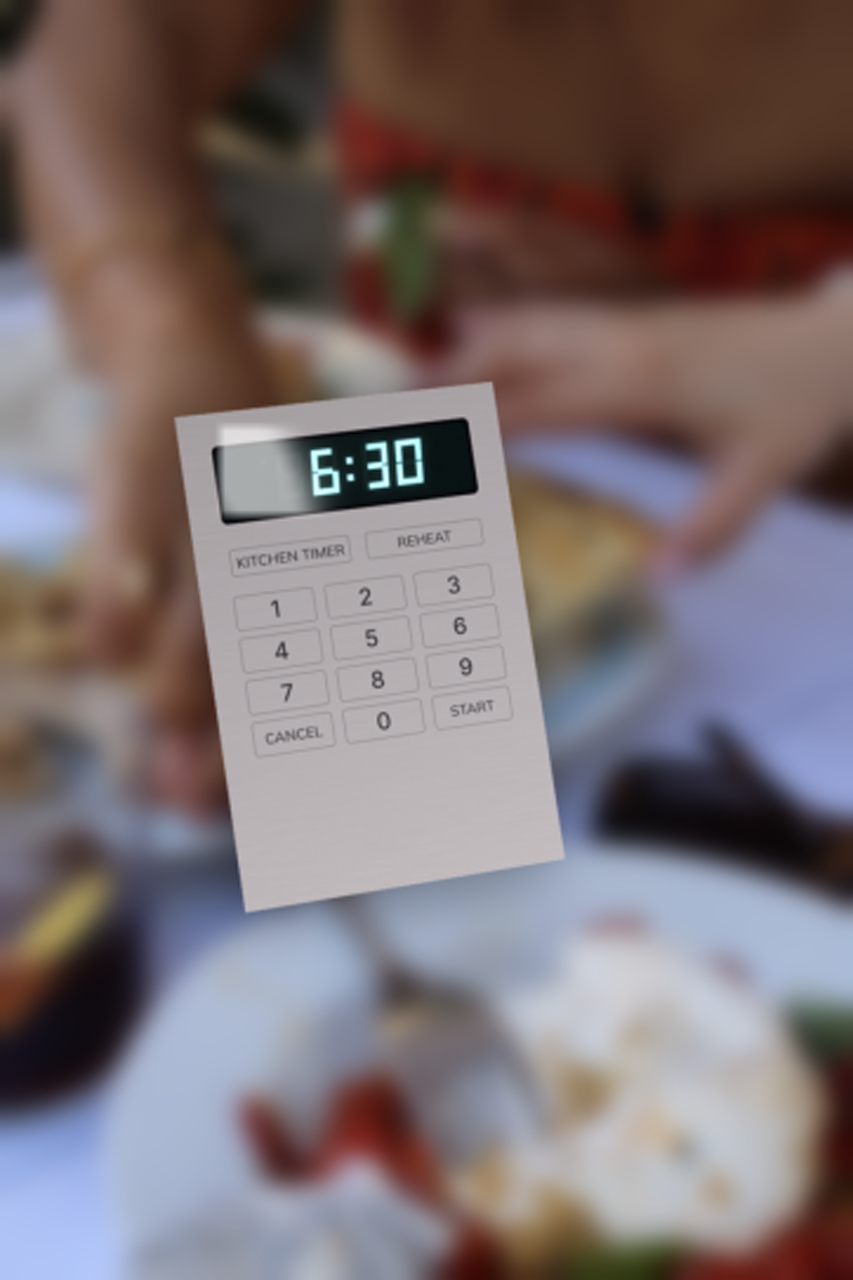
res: 6 h 30 min
